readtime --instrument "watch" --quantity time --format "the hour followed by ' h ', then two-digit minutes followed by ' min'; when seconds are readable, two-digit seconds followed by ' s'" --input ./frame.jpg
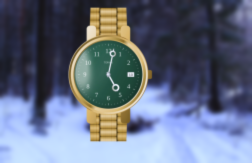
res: 5 h 02 min
